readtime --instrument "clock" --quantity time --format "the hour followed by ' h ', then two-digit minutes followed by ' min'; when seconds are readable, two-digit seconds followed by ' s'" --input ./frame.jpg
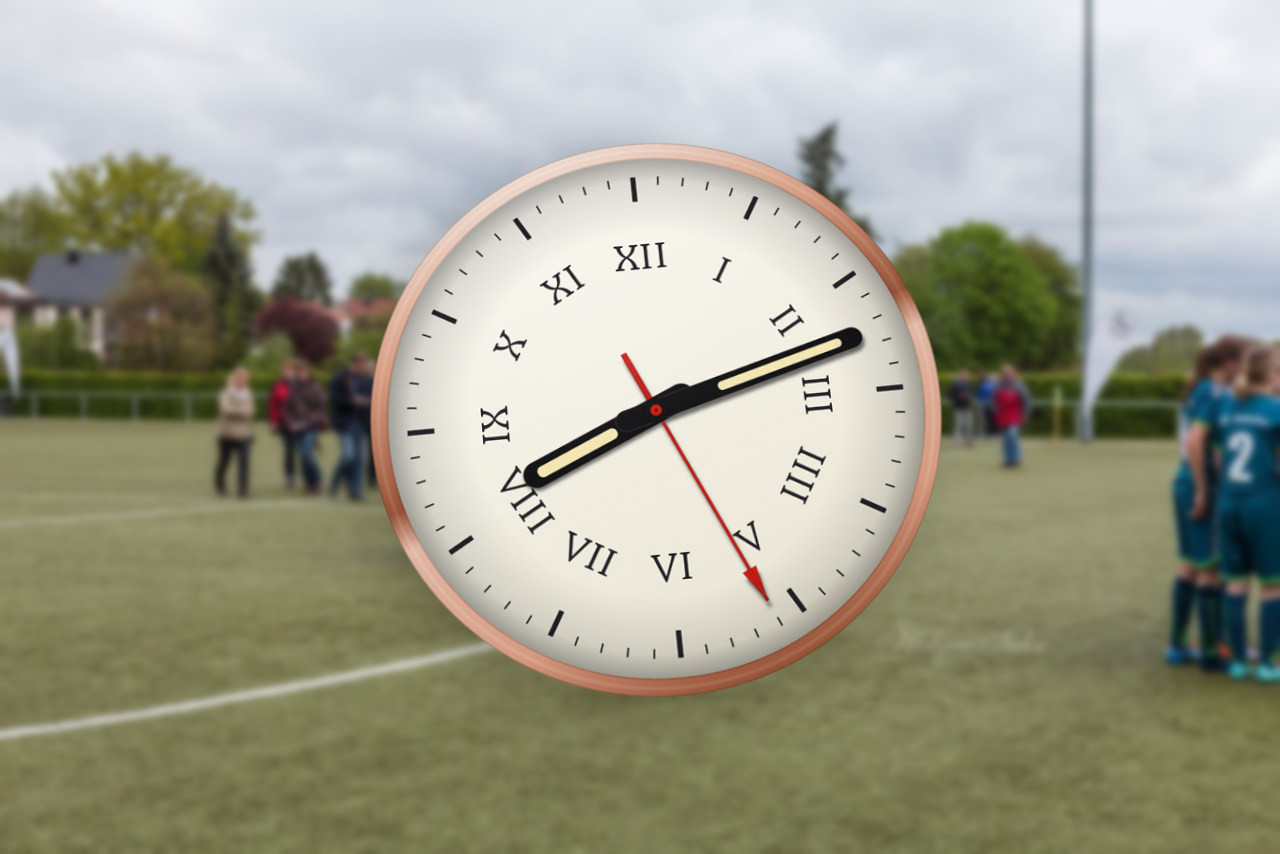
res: 8 h 12 min 26 s
